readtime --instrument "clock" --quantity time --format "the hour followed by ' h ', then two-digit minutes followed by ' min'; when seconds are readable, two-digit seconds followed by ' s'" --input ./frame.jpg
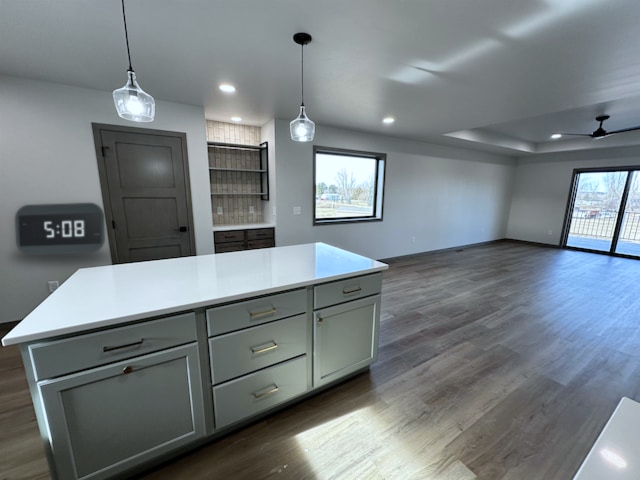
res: 5 h 08 min
